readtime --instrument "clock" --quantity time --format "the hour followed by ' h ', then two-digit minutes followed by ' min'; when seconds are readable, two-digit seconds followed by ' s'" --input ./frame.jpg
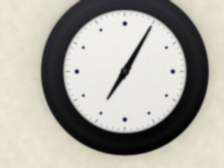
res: 7 h 05 min
